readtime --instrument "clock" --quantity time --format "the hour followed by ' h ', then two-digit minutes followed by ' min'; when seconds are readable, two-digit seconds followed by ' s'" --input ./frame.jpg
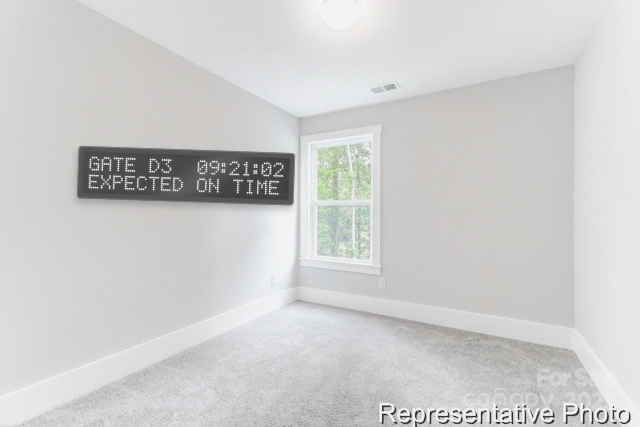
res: 9 h 21 min 02 s
